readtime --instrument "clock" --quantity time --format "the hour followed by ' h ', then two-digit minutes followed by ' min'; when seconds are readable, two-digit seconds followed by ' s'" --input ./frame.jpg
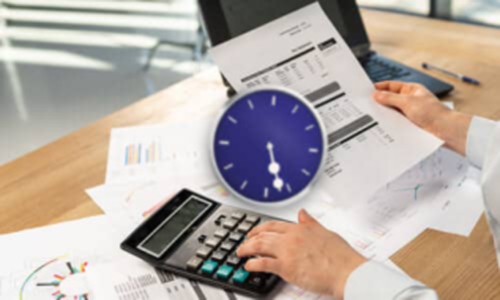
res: 5 h 27 min
